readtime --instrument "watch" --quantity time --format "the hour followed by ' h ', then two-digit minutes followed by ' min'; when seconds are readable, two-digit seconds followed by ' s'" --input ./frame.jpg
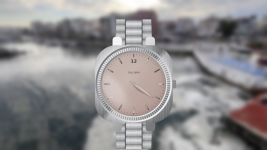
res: 4 h 21 min
